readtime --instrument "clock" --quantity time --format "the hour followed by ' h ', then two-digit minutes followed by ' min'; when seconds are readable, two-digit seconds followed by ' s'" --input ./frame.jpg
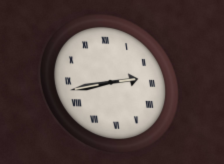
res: 2 h 43 min
